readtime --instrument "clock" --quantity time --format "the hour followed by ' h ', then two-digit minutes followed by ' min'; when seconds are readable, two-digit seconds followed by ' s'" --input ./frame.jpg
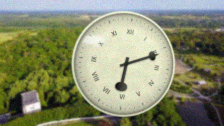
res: 6 h 11 min
